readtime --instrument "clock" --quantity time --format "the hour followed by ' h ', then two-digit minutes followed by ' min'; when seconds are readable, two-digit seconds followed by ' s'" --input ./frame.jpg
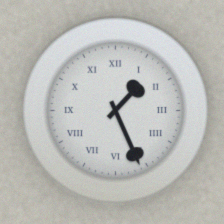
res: 1 h 26 min
